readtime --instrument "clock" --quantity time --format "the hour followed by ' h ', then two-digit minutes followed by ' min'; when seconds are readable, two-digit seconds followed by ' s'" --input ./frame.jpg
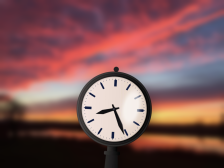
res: 8 h 26 min
